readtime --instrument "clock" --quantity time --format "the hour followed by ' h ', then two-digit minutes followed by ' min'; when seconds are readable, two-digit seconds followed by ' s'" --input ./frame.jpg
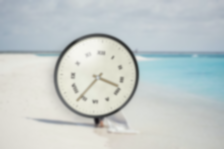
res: 3 h 36 min
